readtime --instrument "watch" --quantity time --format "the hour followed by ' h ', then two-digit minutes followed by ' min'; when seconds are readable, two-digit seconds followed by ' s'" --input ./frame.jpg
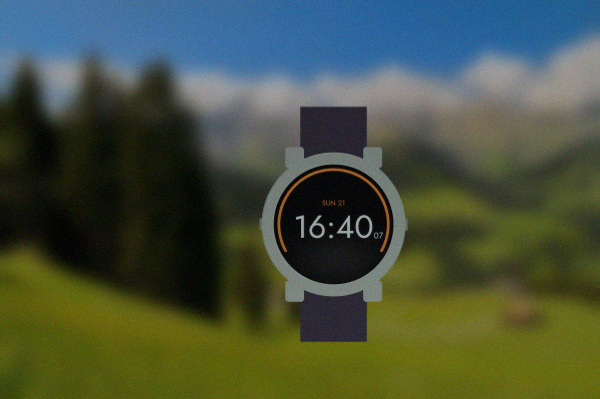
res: 16 h 40 min 07 s
